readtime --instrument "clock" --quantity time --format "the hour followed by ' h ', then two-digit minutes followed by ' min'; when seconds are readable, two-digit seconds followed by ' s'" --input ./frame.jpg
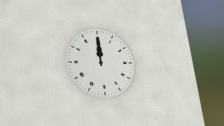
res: 12 h 00 min
